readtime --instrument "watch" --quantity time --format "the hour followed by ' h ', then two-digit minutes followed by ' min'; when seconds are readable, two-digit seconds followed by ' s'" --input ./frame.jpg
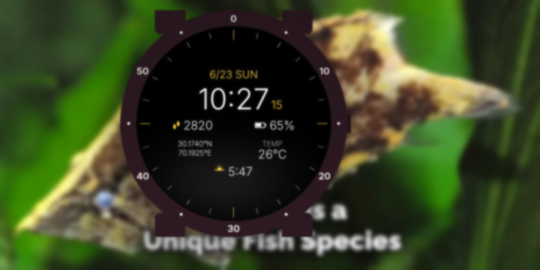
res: 10 h 27 min 15 s
